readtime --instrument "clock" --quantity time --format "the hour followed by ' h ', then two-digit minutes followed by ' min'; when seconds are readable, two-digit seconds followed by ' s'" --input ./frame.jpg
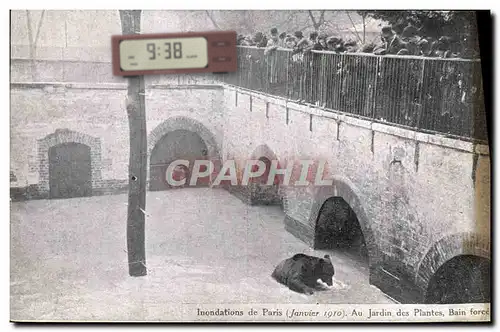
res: 9 h 38 min
